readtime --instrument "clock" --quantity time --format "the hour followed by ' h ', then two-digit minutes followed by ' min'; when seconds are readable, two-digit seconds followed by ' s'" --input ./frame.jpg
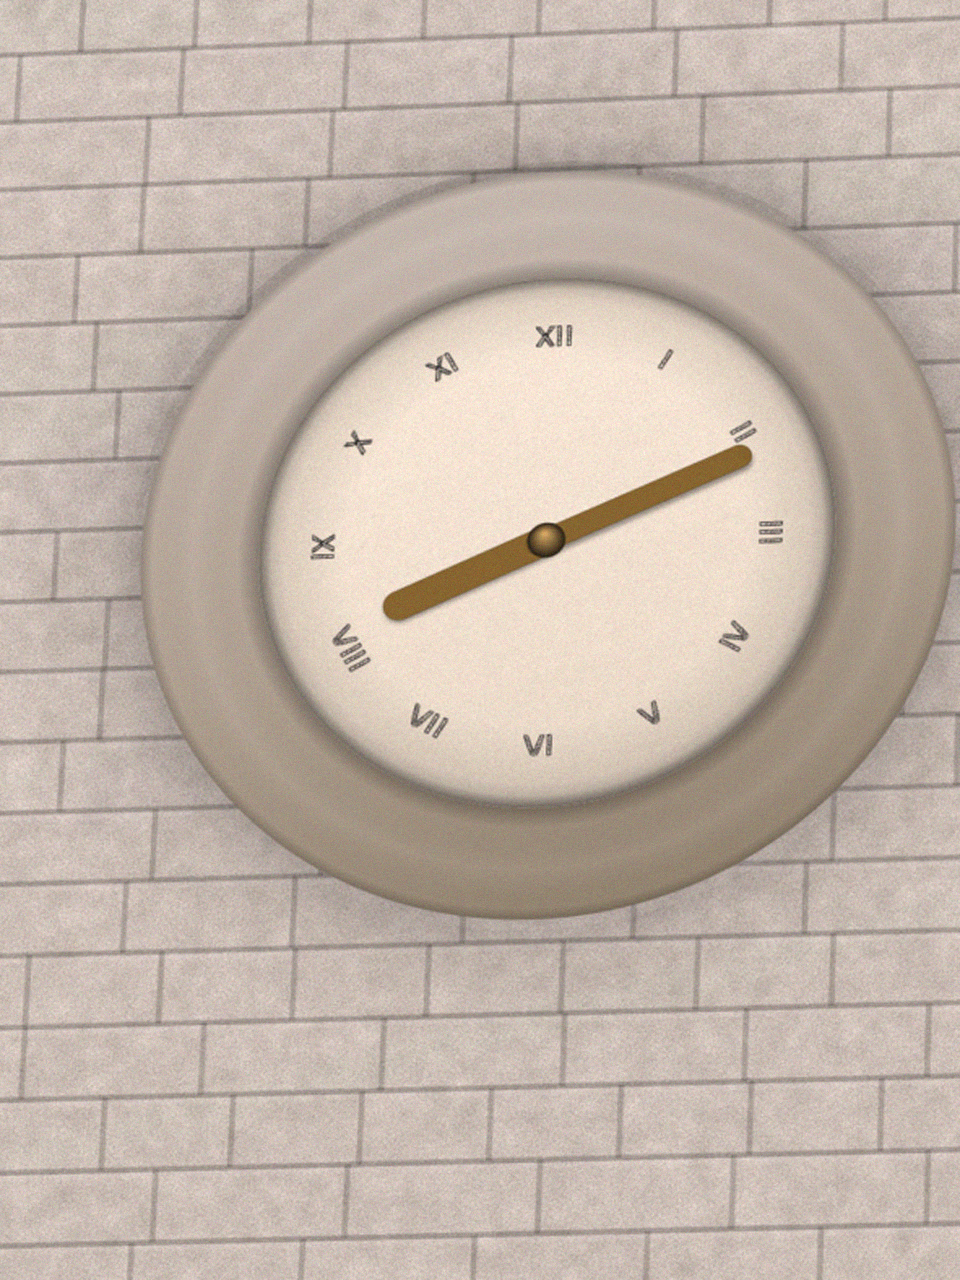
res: 8 h 11 min
